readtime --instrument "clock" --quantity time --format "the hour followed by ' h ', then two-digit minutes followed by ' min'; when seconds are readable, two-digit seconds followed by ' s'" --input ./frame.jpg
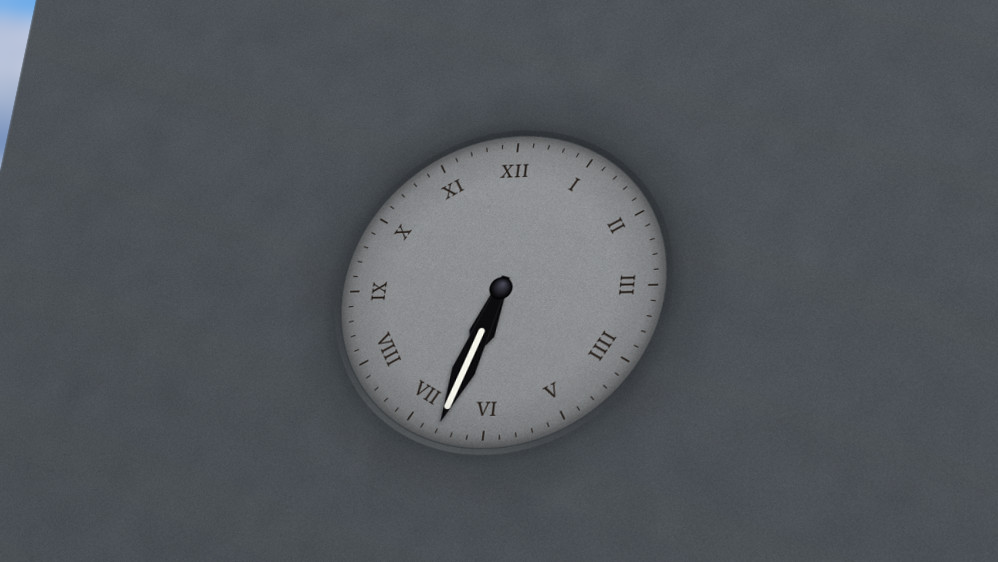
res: 6 h 33 min
